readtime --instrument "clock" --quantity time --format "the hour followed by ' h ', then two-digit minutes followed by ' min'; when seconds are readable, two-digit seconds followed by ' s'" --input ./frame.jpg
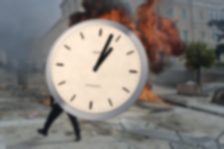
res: 1 h 03 min
